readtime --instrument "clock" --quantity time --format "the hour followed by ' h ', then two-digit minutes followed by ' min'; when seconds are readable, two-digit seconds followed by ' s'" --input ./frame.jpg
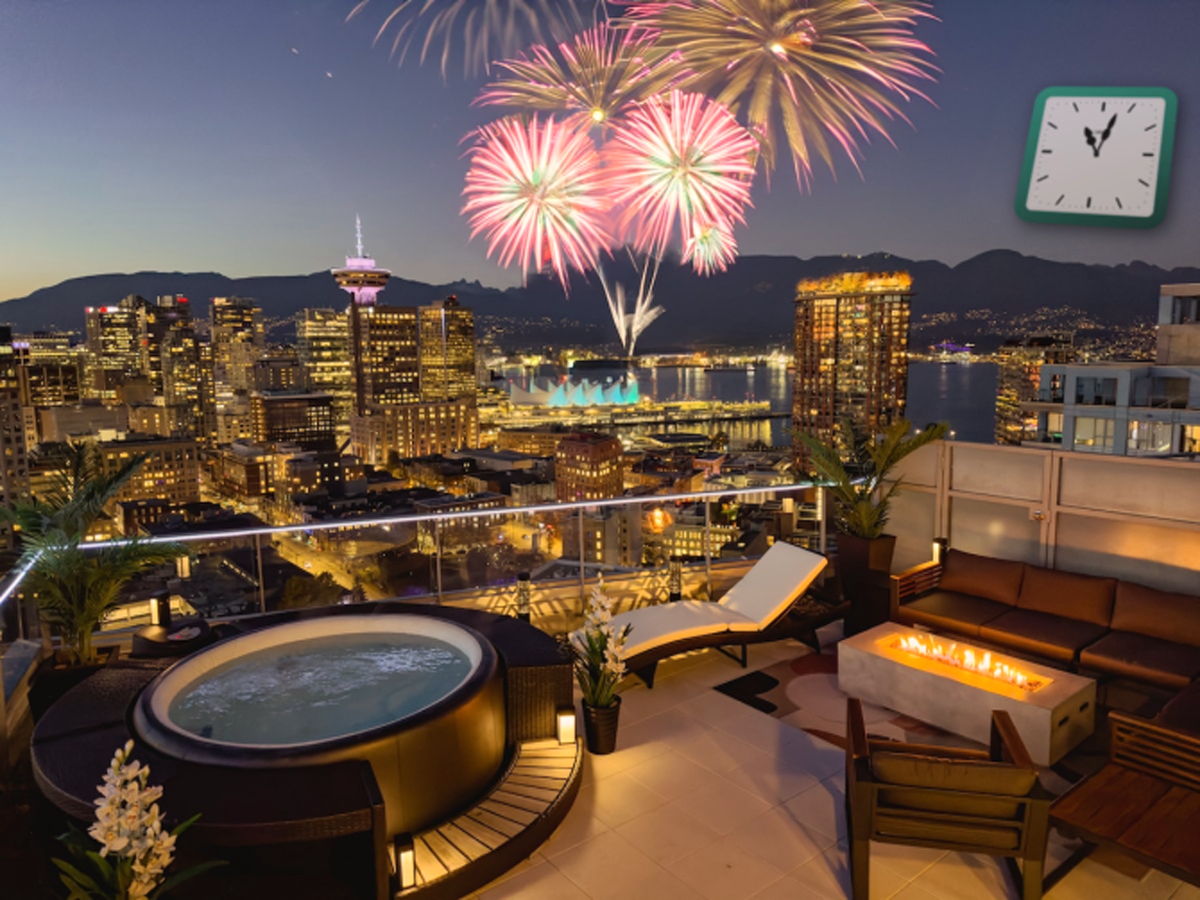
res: 11 h 03 min
